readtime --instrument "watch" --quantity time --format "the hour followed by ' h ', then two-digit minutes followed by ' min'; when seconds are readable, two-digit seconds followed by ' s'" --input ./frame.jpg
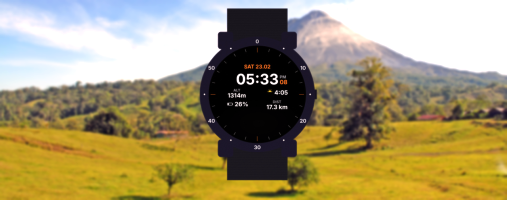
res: 5 h 33 min
